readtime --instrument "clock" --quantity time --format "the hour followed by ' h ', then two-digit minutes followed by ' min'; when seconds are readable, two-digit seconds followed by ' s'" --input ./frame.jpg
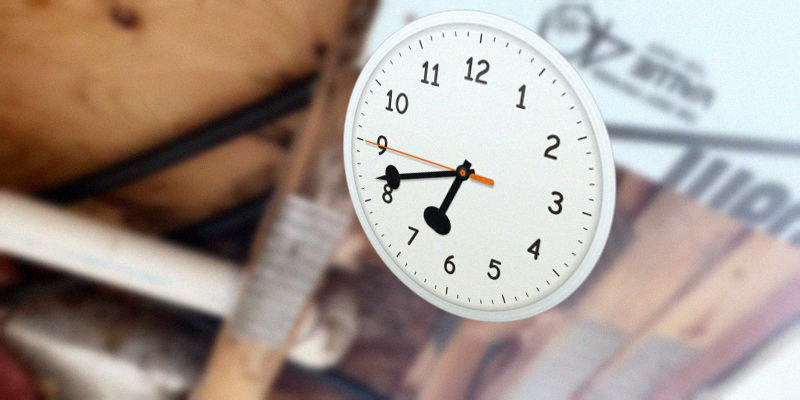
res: 6 h 41 min 45 s
